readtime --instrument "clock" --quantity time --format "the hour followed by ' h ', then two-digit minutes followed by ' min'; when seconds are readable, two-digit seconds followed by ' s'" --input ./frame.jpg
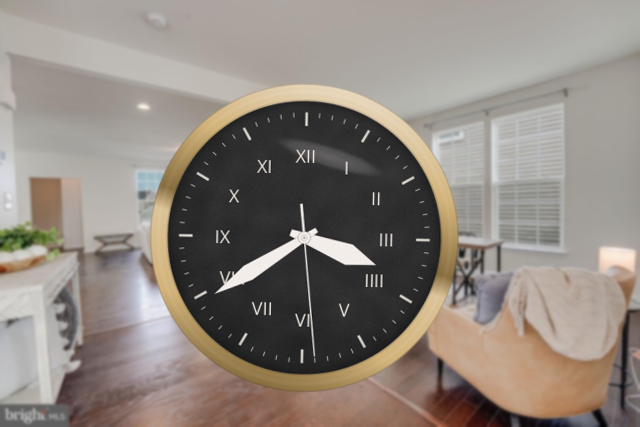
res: 3 h 39 min 29 s
